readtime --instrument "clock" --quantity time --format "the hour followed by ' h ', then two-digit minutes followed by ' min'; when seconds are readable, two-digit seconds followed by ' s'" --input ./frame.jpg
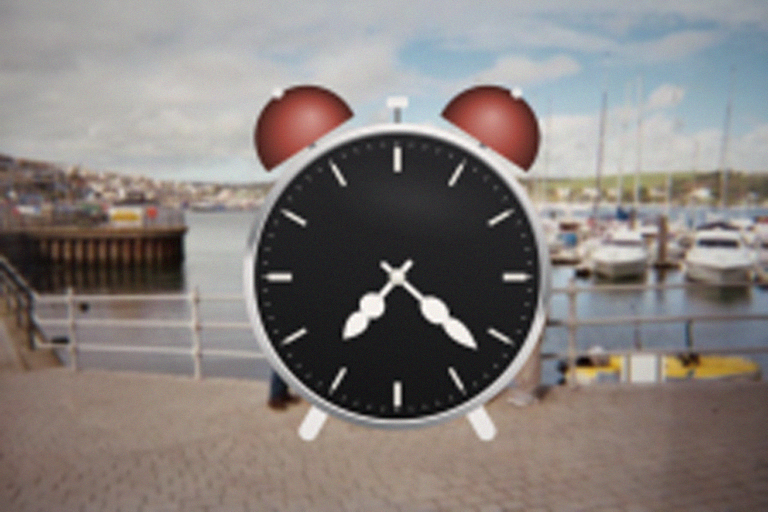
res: 7 h 22 min
